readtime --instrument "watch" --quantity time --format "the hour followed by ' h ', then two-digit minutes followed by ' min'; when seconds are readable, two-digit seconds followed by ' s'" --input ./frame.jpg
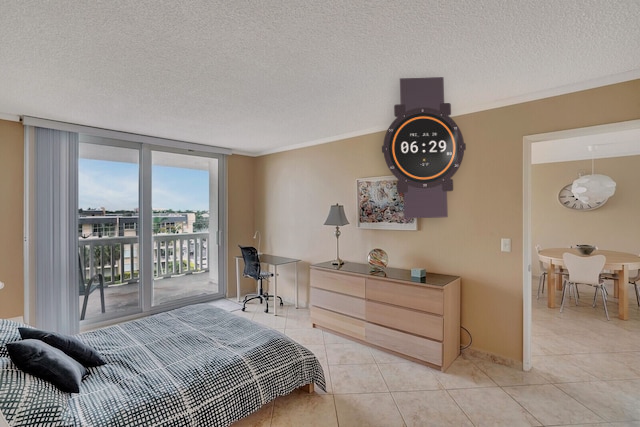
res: 6 h 29 min
